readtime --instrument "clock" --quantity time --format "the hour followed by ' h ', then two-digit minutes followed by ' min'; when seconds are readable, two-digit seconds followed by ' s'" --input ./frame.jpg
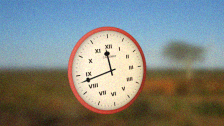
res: 11 h 43 min
